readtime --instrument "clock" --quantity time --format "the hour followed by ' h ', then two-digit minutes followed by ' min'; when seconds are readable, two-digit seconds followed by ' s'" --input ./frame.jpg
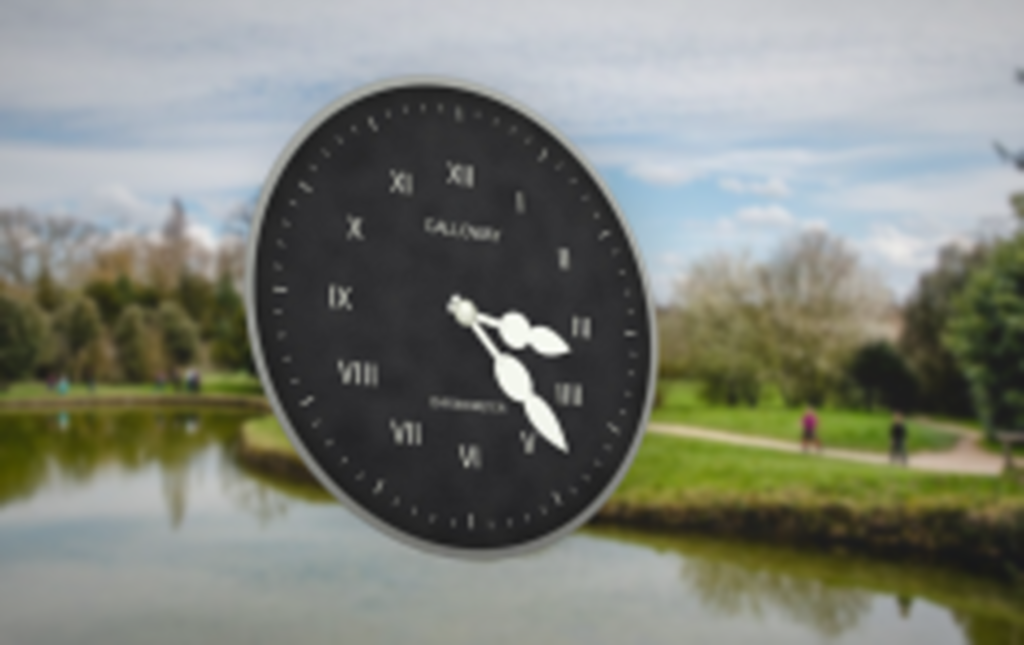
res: 3 h 23 min
